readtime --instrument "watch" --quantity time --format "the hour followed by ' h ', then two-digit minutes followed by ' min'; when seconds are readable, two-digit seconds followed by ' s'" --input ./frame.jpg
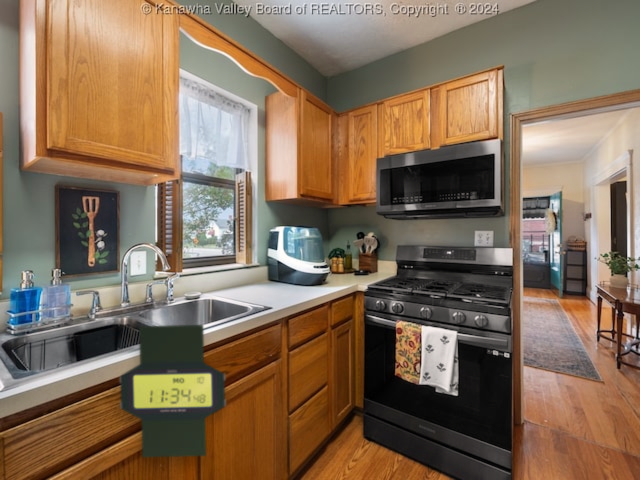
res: 11 h 34 min
